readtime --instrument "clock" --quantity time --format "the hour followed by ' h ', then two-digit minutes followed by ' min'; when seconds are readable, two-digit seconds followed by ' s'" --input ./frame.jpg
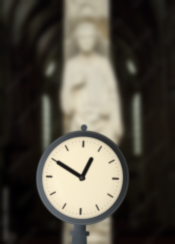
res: 12 h 50 min
